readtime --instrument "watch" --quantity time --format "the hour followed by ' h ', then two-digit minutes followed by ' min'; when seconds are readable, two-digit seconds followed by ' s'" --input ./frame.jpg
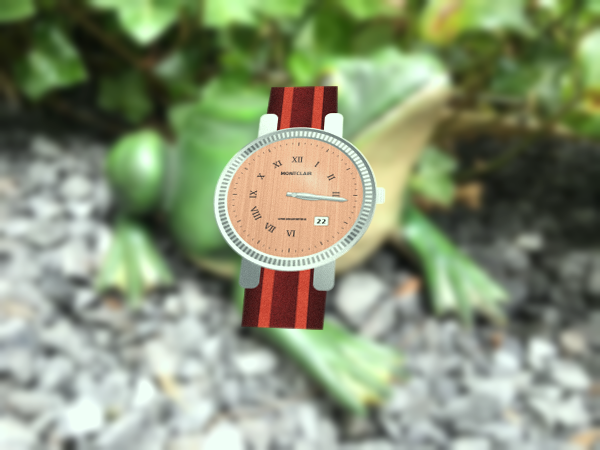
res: 3 h 16 min
